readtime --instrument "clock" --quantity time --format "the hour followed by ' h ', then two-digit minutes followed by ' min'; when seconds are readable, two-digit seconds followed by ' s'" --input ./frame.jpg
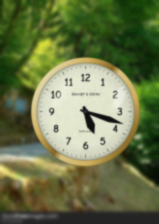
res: 5 h 18 min
